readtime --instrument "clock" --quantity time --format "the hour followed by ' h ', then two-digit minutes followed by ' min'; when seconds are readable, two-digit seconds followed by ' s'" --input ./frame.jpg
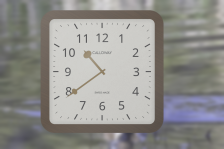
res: 10 h 39 min
